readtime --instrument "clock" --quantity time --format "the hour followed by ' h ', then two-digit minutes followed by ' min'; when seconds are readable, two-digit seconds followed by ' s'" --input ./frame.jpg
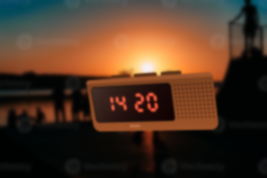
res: 14 h 20 min
